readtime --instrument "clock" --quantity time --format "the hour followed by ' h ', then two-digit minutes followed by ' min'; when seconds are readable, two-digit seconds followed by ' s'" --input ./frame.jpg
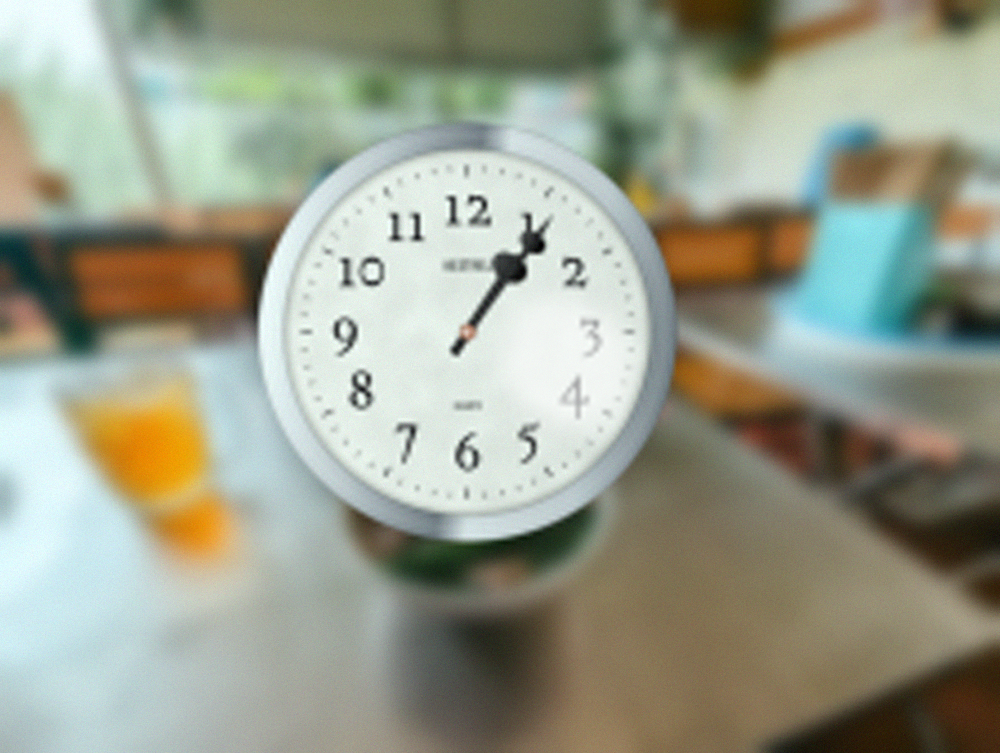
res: 1 h 06 min
